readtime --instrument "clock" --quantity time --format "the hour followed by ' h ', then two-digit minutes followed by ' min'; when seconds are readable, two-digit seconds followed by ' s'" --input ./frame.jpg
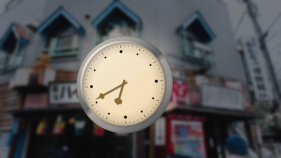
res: 6 h 41 min
